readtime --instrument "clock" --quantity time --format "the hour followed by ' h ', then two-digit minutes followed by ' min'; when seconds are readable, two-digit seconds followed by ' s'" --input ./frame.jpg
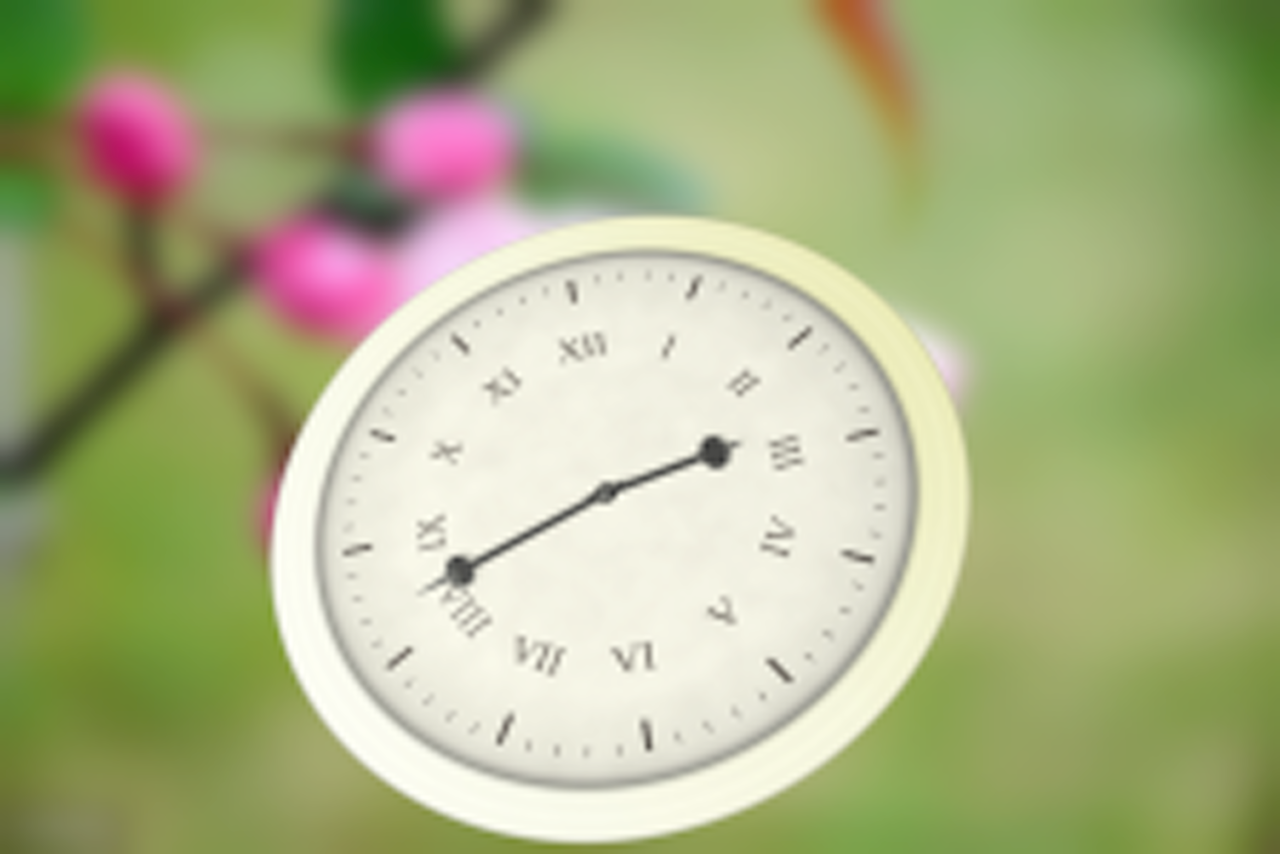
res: 2 h 42 min
